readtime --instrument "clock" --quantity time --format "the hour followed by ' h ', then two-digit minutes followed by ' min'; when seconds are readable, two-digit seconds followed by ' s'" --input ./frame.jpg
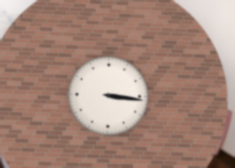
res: 3 h 16 min
